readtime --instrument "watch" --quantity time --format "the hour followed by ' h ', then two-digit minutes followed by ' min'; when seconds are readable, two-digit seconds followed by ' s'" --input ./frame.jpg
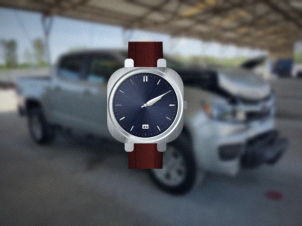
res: 2 h 10 min
